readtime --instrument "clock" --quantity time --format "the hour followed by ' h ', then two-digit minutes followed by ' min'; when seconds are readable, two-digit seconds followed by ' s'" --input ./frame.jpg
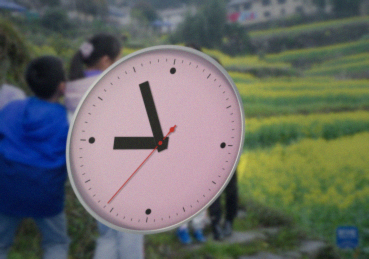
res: 8 h 55 min 36 s
